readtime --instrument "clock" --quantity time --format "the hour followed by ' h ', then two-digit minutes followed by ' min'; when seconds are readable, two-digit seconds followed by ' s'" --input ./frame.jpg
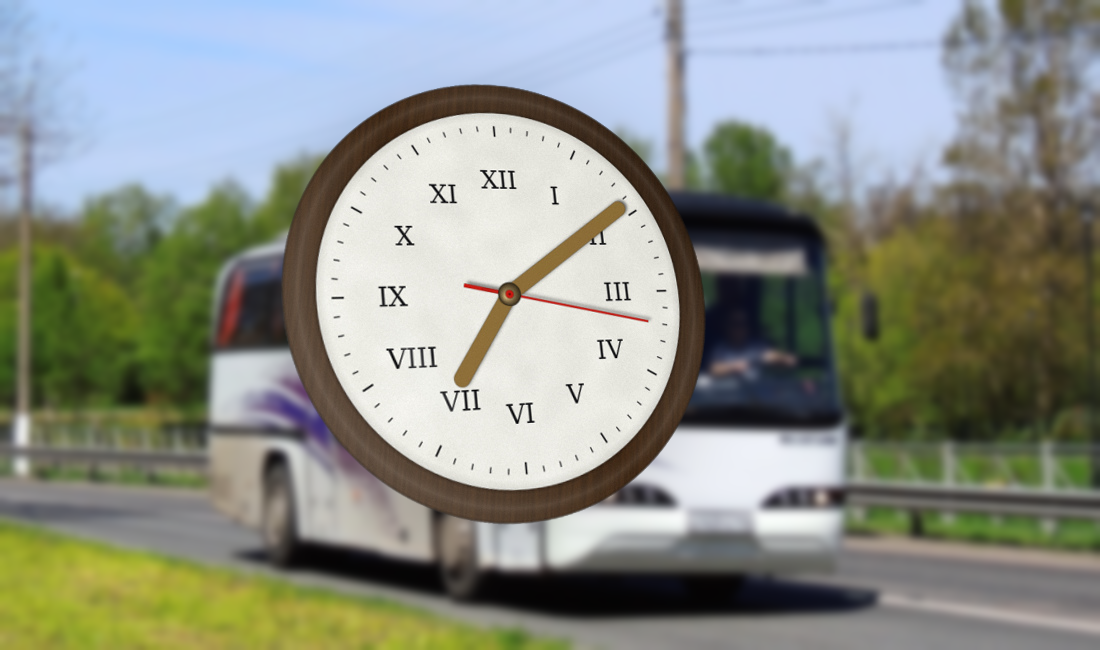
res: 7 h 09 min 17 s
